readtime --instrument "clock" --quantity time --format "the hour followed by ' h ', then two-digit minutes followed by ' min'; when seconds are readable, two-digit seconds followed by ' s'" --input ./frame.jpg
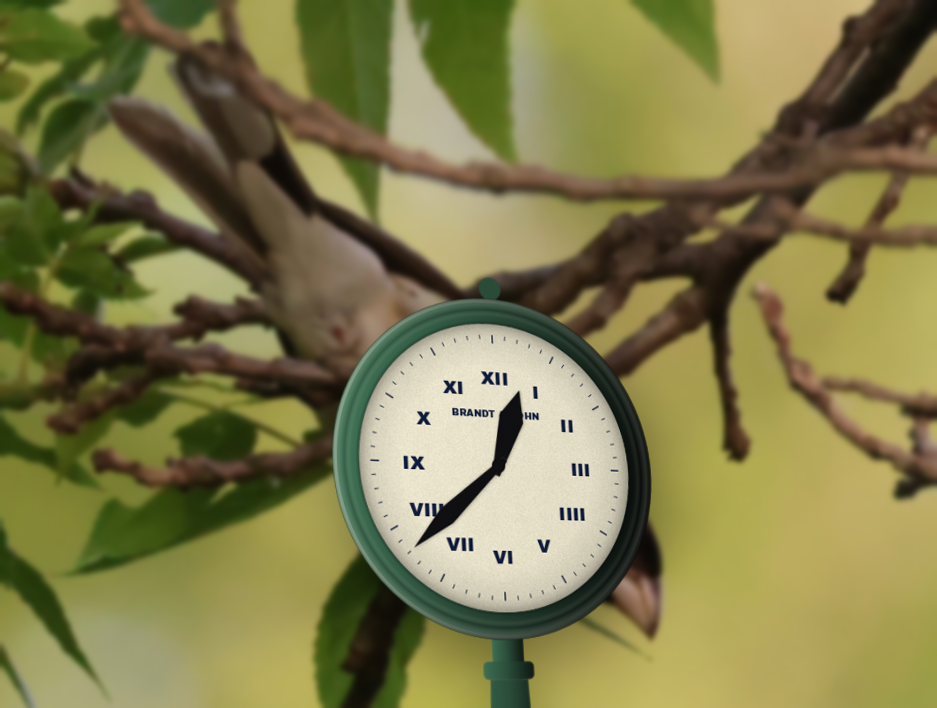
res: 12 h 38 min
